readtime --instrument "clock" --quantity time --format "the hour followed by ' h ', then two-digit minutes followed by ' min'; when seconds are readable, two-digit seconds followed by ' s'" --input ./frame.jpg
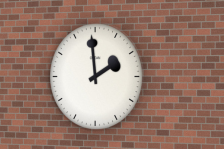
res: 1 h 59 min
